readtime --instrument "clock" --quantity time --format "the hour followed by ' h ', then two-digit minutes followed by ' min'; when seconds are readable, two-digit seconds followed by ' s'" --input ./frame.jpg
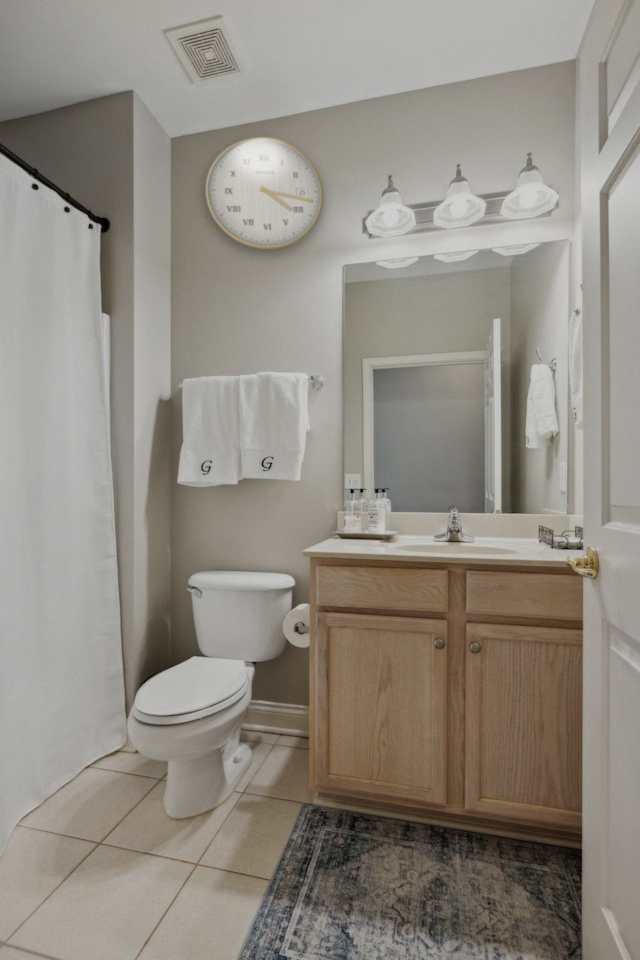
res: 4 h 17 min
